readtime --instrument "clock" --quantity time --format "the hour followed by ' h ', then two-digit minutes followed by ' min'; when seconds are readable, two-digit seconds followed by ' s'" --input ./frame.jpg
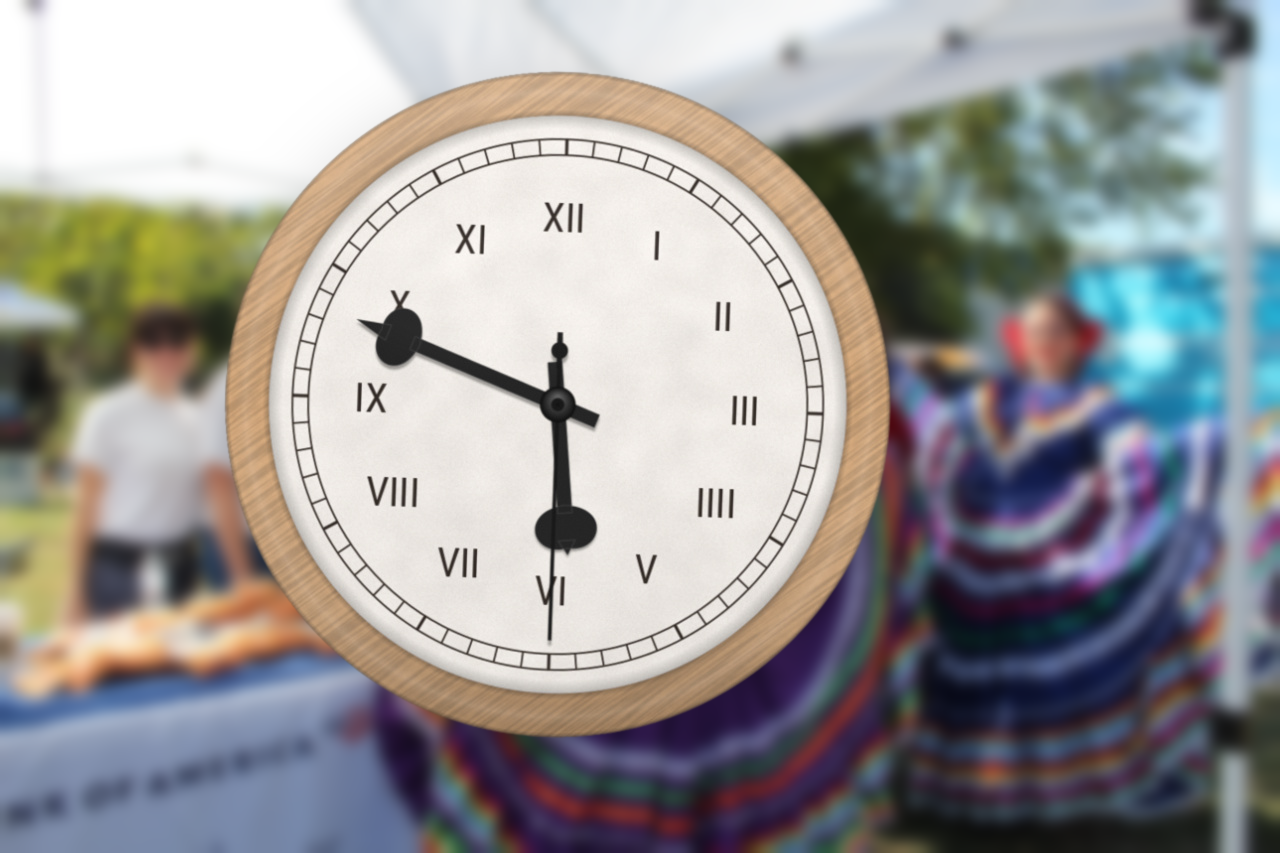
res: 5 h 48 min 30 s
